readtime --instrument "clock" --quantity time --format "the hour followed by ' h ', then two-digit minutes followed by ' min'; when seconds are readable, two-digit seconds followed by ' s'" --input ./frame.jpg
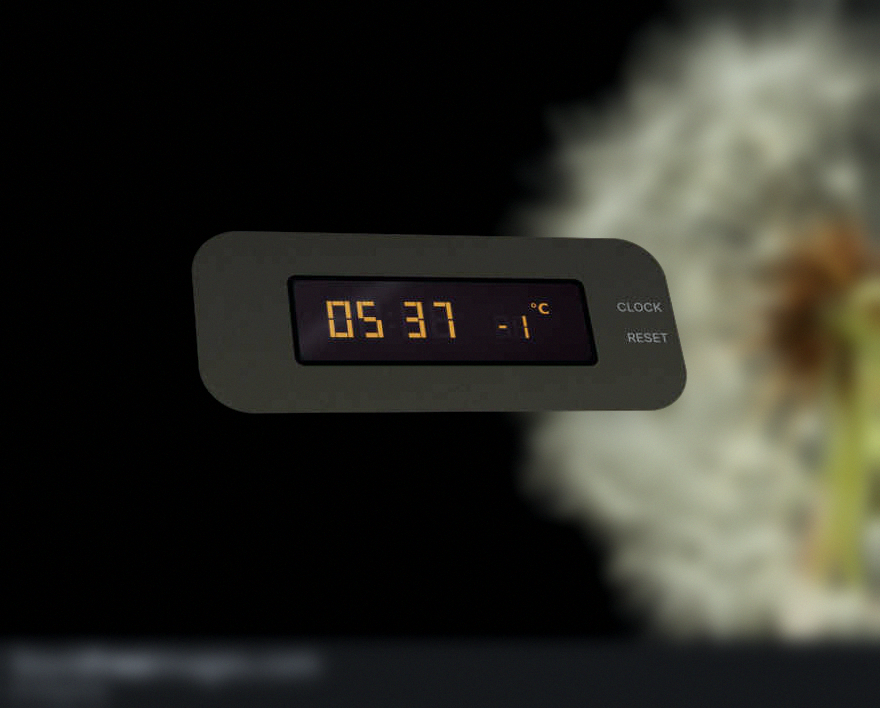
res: 5 h 37 min
